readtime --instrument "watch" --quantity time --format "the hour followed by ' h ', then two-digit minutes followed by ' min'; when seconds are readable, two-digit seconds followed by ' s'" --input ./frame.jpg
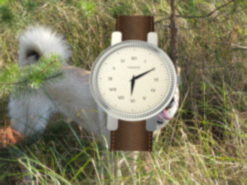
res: 6 h 10 min
